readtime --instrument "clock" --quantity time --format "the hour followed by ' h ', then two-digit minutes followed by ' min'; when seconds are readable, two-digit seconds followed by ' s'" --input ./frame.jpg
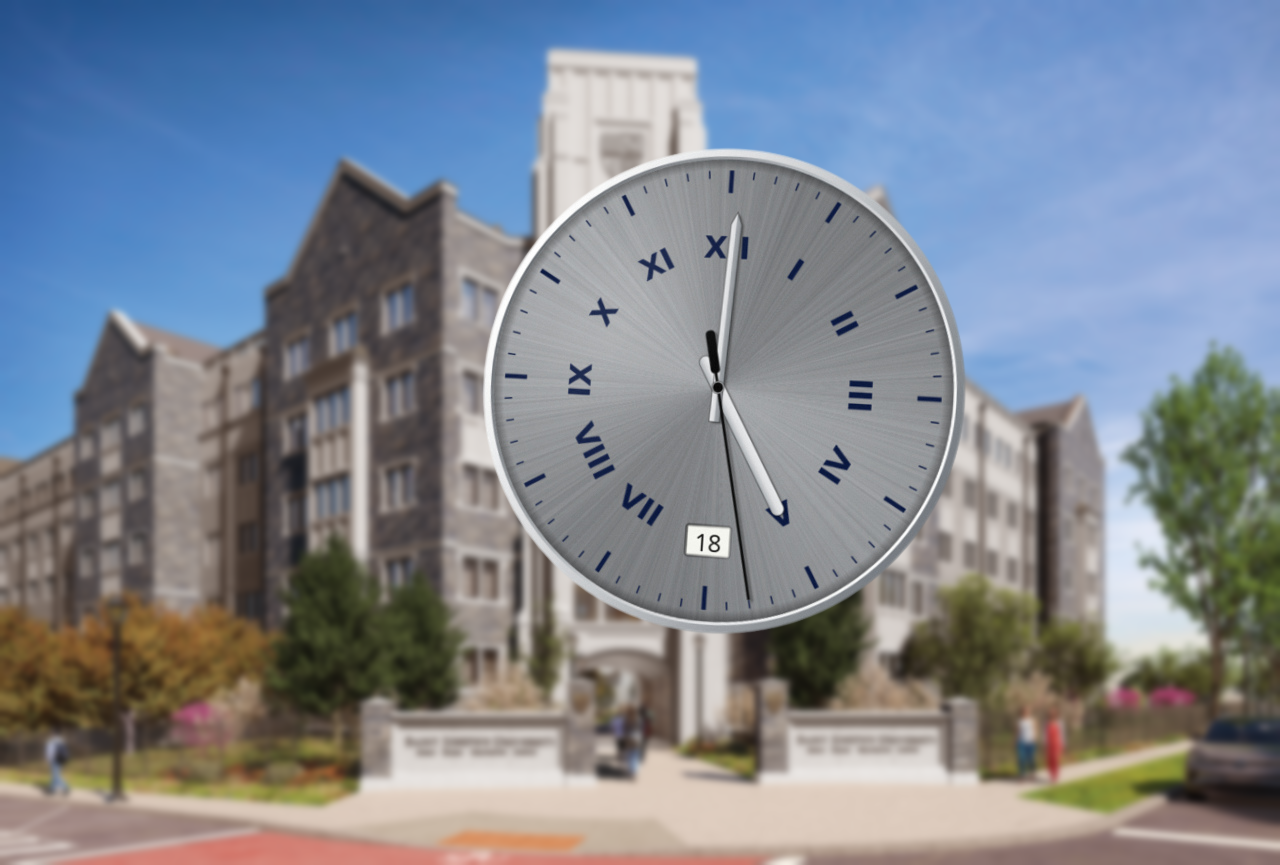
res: 5 h 00 min 28 s
